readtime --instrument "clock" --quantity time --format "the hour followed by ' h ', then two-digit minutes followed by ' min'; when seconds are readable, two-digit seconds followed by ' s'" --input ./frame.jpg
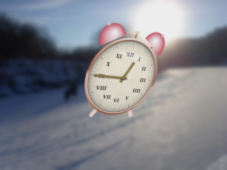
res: 12 h 45 min
